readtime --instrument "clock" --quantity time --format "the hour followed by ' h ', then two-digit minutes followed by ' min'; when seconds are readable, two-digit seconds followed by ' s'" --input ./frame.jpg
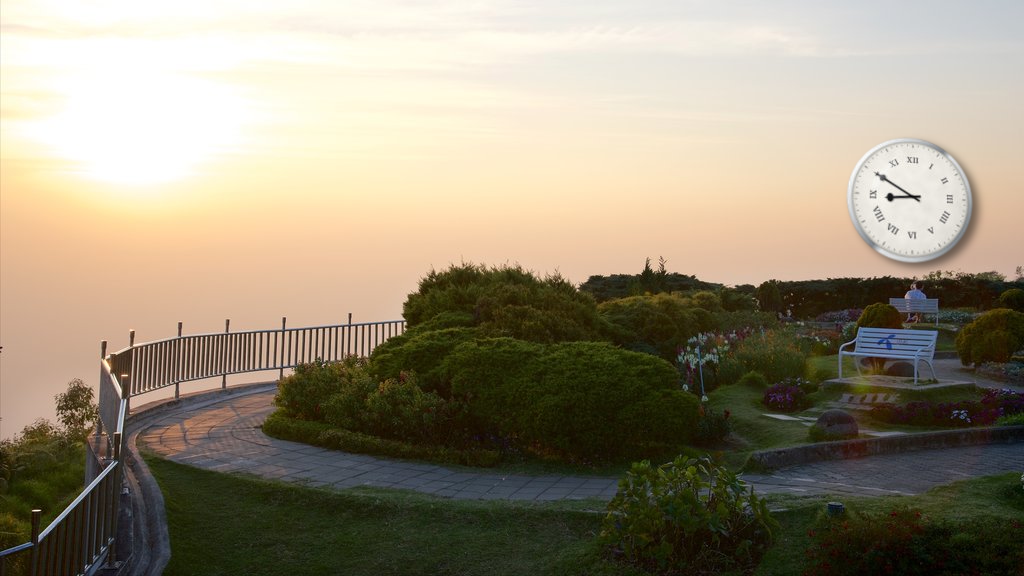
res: 8 h 50 min
